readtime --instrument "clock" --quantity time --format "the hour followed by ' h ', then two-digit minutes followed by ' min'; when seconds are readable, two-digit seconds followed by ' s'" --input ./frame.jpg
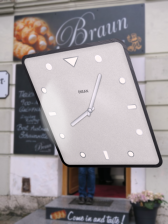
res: 8 h 06 min
